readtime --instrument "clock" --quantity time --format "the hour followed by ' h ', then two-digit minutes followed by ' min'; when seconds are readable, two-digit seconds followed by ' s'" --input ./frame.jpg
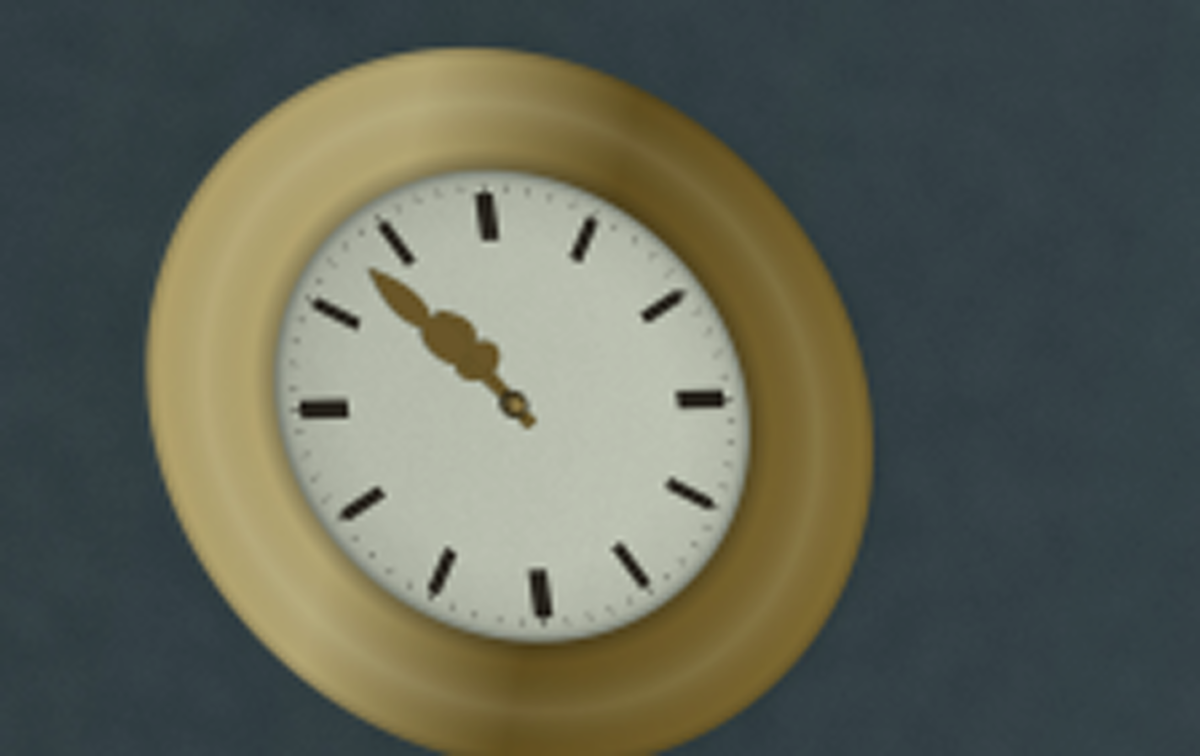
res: 10 h 53 min
